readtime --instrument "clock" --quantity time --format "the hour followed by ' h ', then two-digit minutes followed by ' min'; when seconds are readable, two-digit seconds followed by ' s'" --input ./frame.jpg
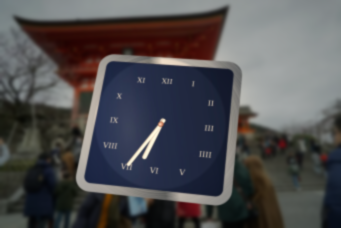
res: 6 h 35 min
